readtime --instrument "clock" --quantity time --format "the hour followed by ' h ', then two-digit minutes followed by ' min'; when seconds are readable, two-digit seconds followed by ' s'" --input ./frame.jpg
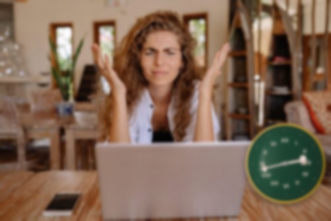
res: 2 h 43 min
